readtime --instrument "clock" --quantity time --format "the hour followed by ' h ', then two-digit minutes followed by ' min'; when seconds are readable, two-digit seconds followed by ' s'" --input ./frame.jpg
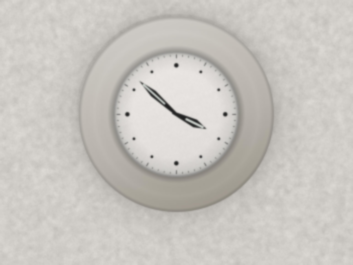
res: 3 h 52 min
